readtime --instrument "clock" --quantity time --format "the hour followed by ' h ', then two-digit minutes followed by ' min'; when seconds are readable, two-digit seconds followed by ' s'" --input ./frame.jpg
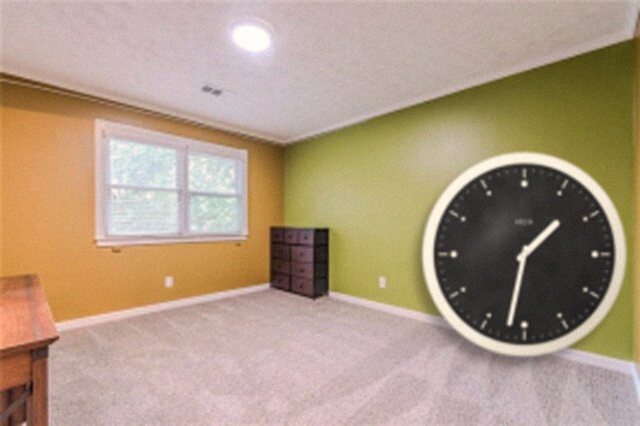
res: 1 h 32 min
